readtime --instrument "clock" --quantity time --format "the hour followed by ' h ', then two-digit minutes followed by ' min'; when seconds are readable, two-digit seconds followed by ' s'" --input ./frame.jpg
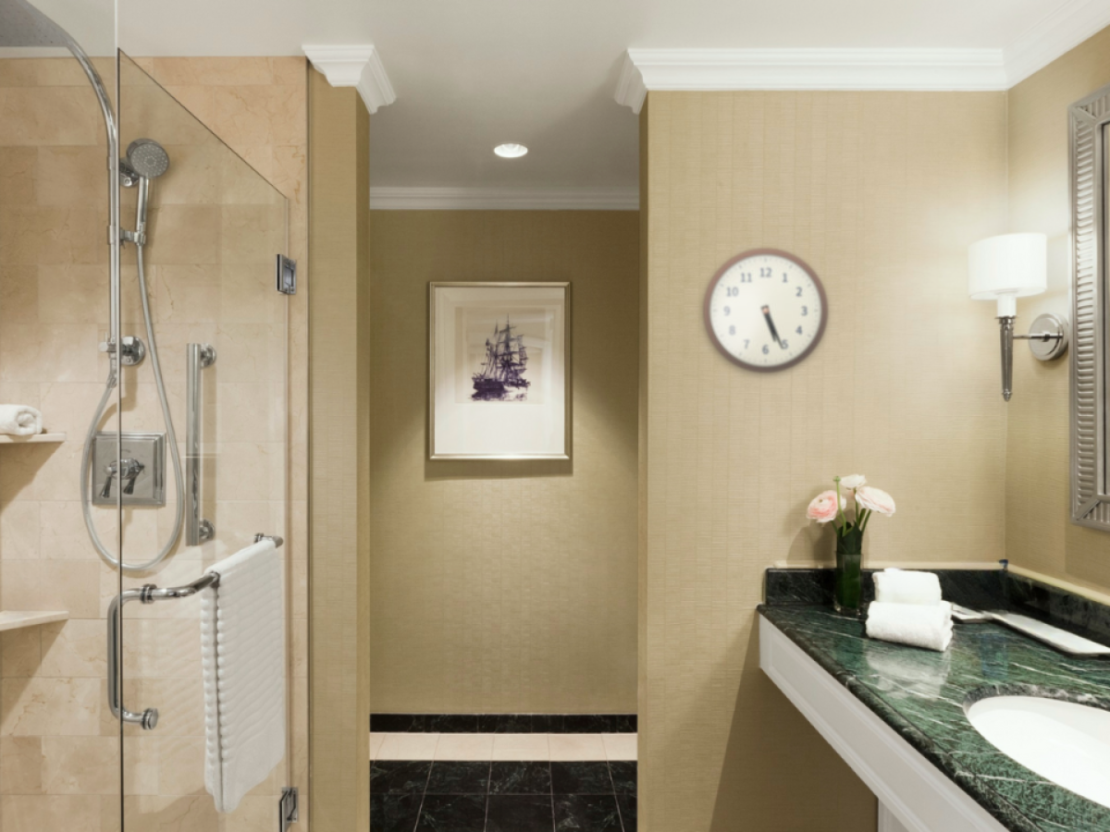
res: 5 h 26 min
